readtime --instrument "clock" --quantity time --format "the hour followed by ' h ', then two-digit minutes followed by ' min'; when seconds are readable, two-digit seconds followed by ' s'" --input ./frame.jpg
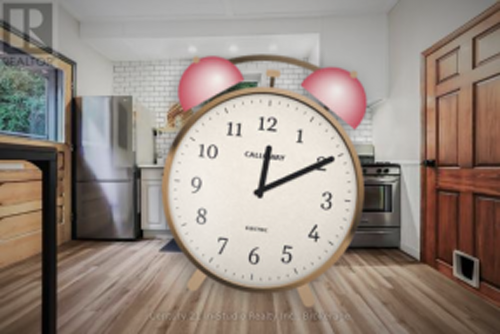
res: 12 h 10 min
